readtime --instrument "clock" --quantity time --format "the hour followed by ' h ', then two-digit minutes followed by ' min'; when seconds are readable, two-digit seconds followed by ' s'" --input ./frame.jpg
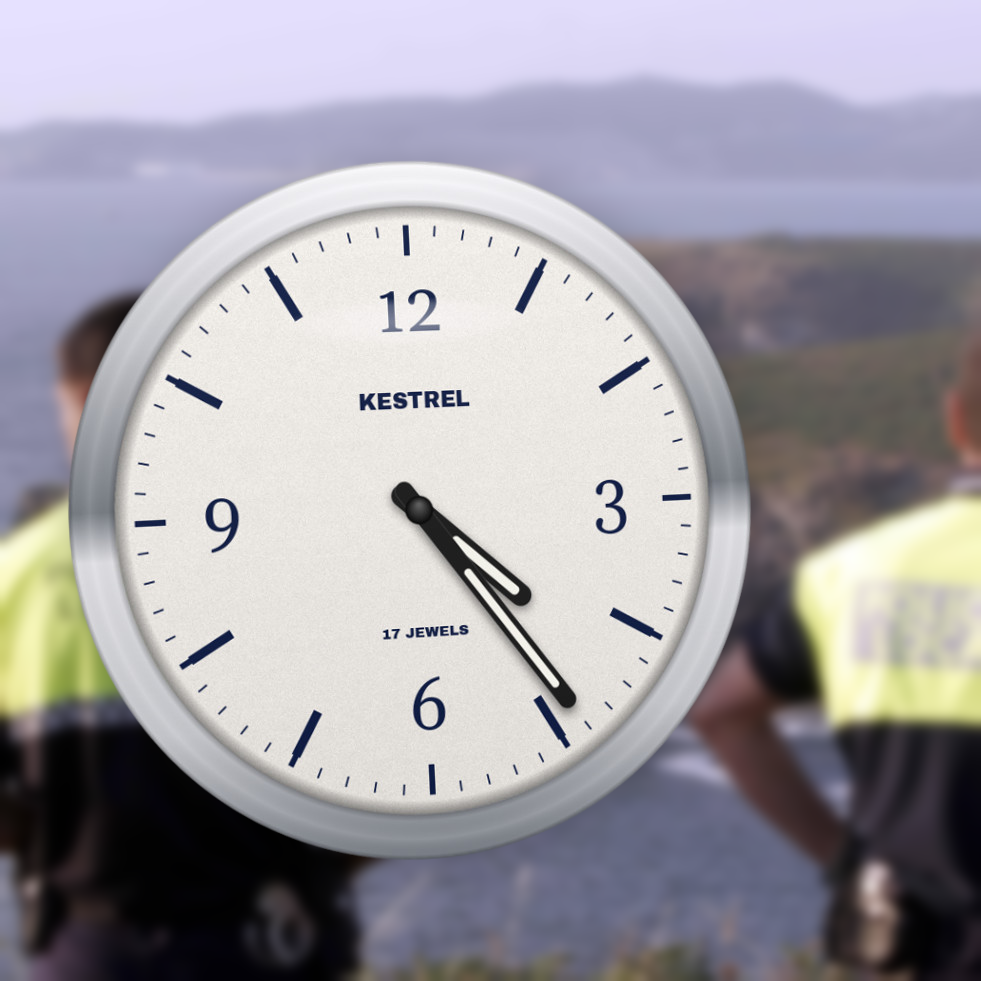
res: 4 h 24 min
